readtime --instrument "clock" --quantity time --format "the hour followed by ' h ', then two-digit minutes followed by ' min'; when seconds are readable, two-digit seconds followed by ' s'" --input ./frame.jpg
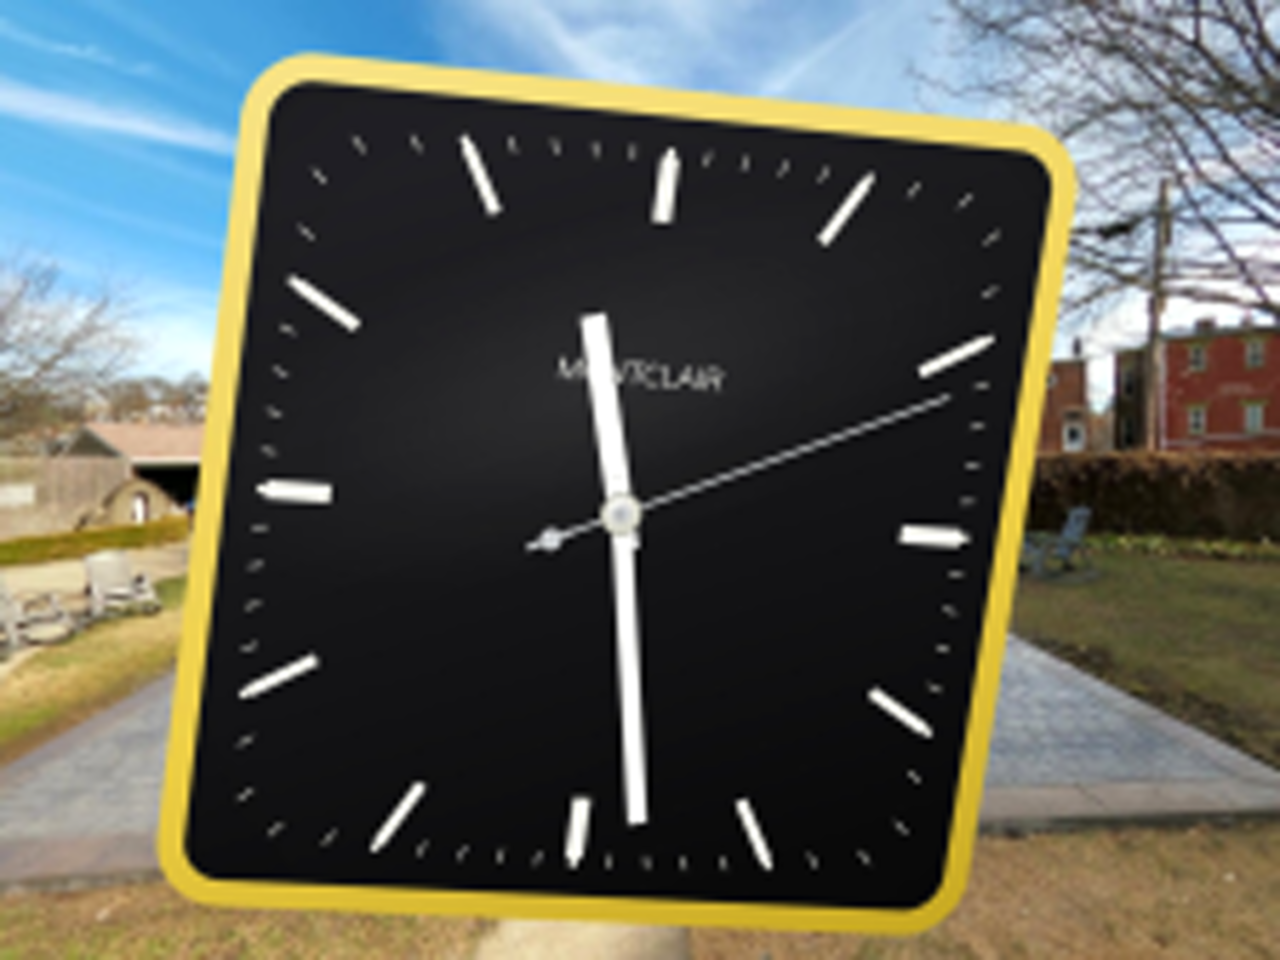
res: 11 h 28 min 11 s
